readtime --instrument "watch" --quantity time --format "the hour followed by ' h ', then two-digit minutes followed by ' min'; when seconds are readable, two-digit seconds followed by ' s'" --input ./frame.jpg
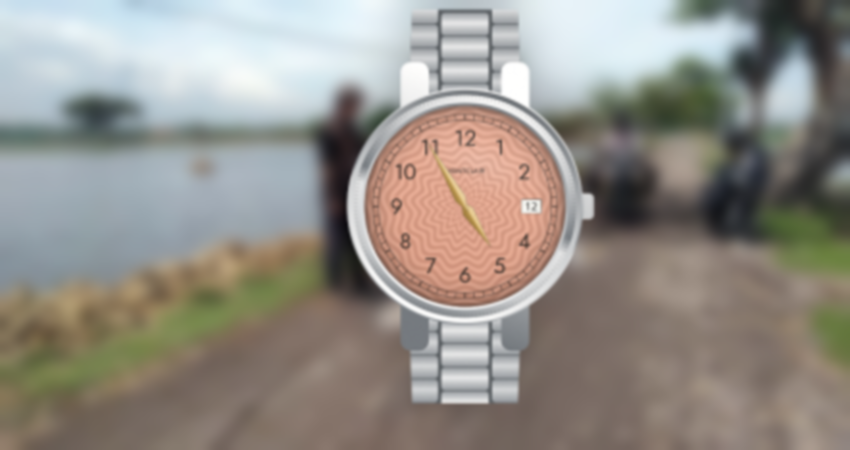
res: 4 h 55 min
